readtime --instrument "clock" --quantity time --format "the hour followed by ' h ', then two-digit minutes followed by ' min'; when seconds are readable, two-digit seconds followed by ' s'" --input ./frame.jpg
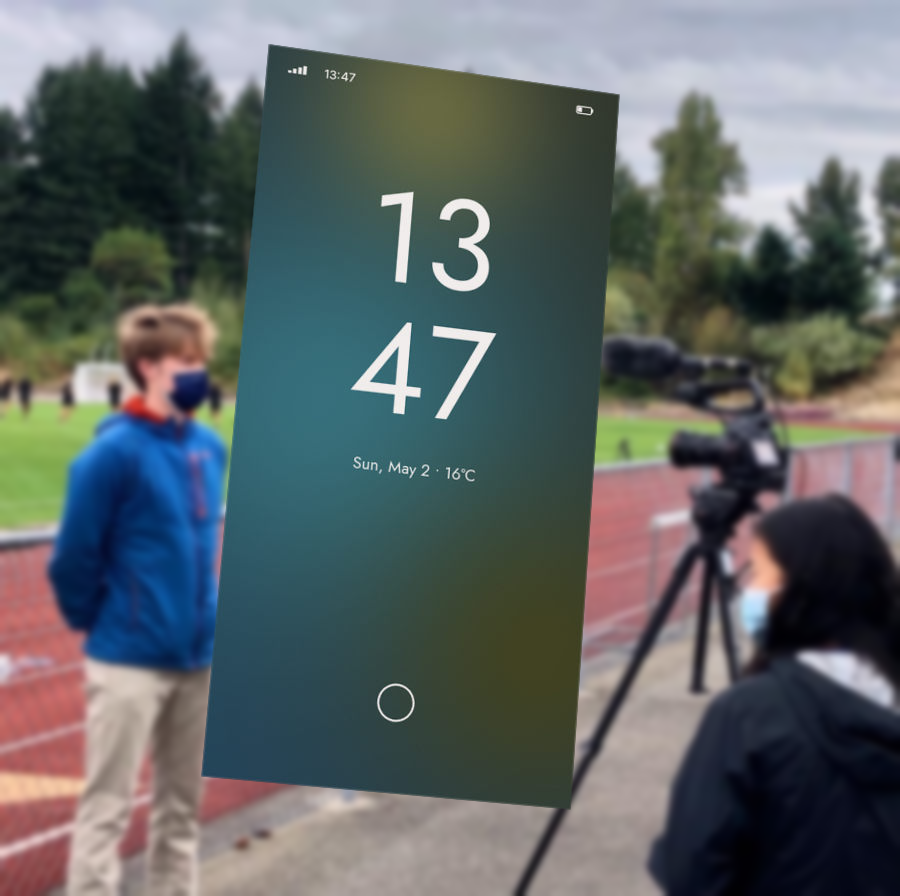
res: 13 h 47 min
